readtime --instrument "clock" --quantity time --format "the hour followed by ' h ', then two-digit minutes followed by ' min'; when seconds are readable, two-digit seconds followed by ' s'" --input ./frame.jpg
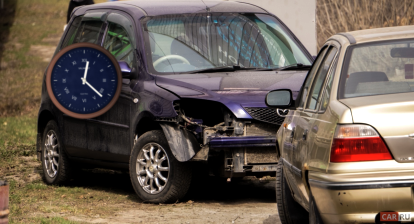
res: 12 h 22 min
